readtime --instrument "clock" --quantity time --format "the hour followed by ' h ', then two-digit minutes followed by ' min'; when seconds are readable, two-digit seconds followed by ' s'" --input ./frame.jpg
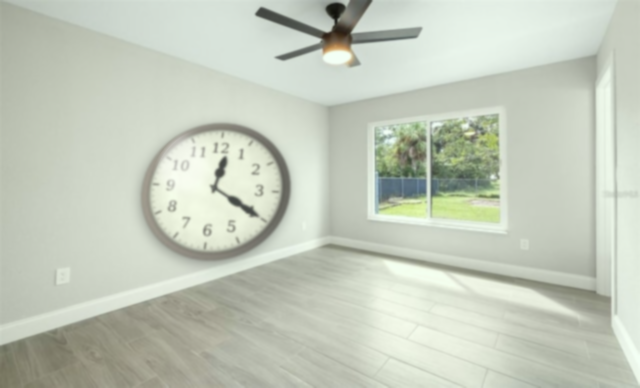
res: 12 h 20 min
